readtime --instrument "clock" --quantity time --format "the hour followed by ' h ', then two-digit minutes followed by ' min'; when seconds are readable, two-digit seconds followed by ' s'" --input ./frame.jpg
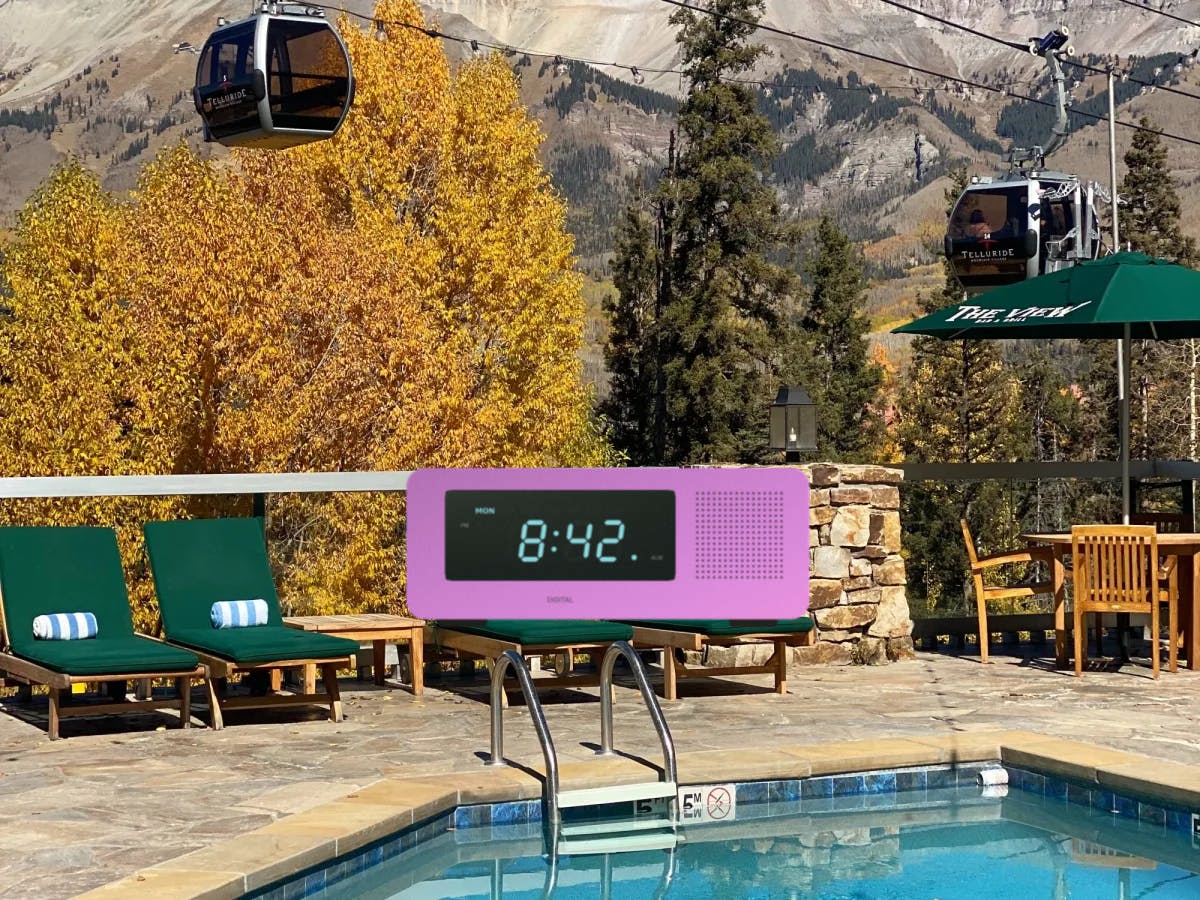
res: 8 h 42 min
